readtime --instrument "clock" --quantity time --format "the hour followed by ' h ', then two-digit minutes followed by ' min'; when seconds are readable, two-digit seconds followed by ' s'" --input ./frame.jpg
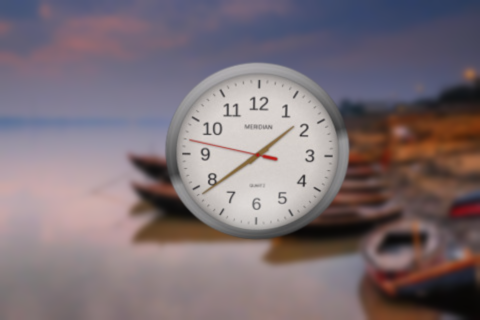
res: 1 h 38 min 47 s
